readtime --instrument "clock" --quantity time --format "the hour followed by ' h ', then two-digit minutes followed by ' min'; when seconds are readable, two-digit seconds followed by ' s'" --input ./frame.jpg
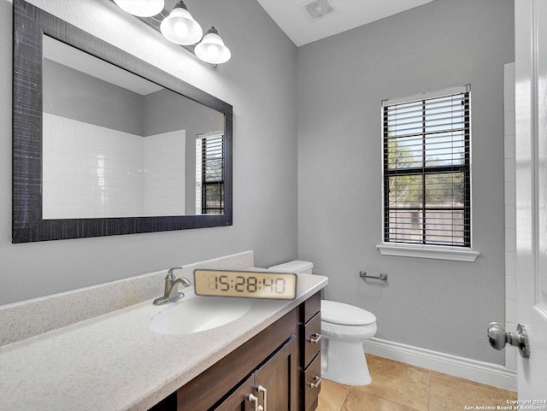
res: 15 h 28 min 40 s
